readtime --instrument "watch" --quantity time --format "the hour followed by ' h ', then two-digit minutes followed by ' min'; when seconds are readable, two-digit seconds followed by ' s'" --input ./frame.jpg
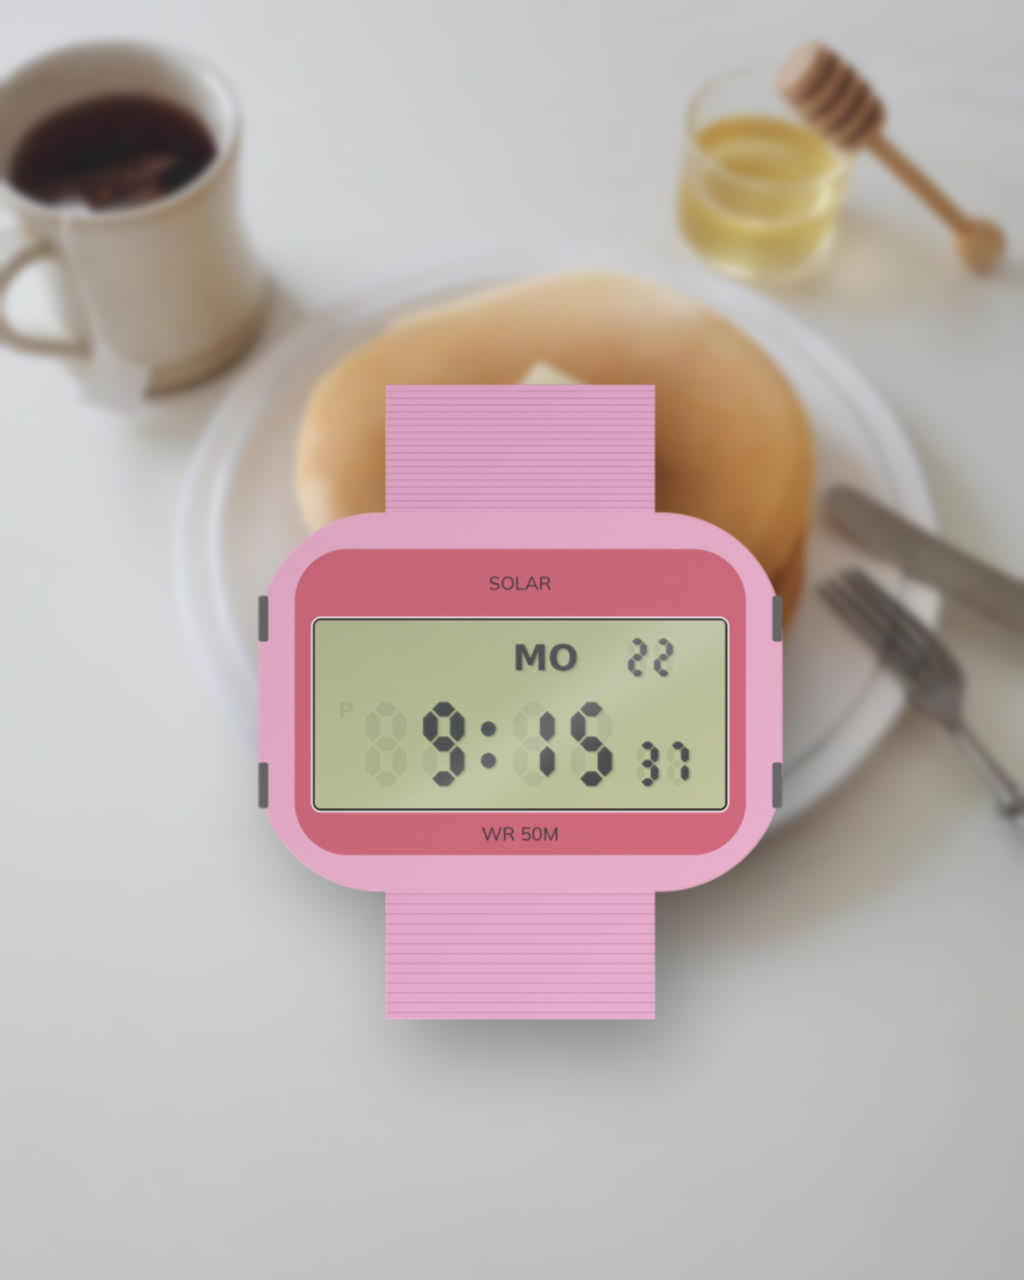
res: 9 h 15 min 37 s
